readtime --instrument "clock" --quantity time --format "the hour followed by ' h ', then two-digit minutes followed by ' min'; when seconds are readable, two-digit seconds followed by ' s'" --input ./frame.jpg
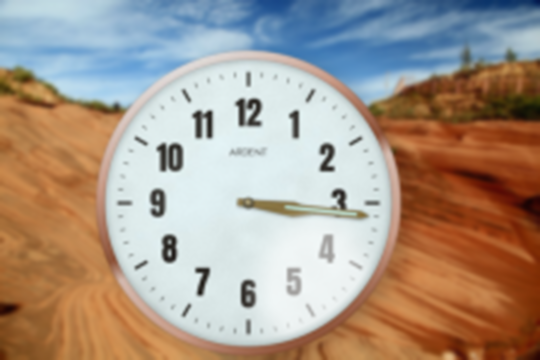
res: 3 h 16 min
